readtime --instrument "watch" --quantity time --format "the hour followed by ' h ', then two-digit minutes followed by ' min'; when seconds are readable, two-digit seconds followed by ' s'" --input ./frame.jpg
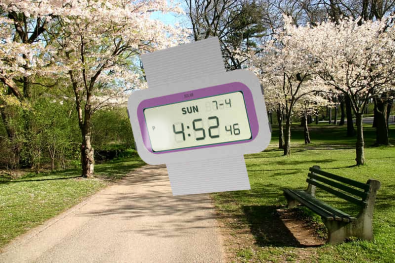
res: 4 h 52 min 46 s
